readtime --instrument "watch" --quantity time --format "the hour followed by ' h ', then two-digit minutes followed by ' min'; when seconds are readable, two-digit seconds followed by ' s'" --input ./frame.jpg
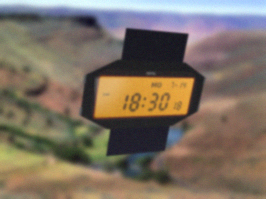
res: 18 h 30 min
